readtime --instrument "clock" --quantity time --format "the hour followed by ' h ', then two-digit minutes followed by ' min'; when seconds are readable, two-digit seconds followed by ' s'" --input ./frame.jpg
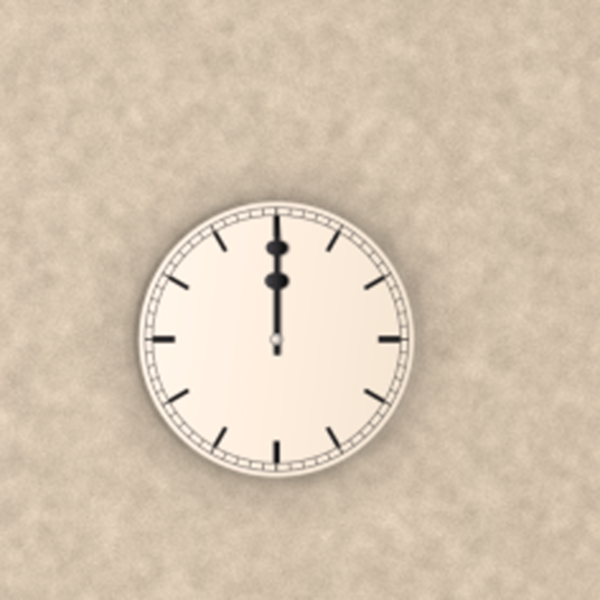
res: 12 h 00 min
